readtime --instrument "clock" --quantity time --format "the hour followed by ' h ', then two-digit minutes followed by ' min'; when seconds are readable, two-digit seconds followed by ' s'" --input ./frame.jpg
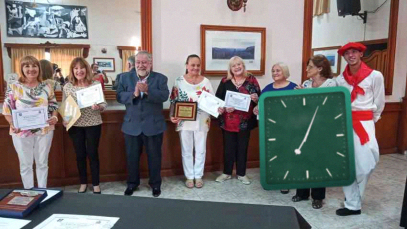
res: 7 h 04 min
